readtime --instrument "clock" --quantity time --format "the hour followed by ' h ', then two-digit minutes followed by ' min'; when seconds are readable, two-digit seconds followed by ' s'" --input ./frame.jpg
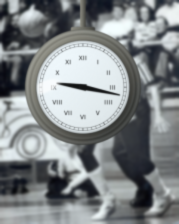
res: 9 h 17 min
